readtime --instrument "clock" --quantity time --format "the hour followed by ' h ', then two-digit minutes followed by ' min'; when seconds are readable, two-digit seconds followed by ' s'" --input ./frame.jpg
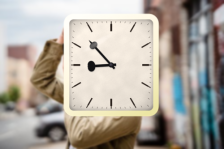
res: 8 h 53 min
